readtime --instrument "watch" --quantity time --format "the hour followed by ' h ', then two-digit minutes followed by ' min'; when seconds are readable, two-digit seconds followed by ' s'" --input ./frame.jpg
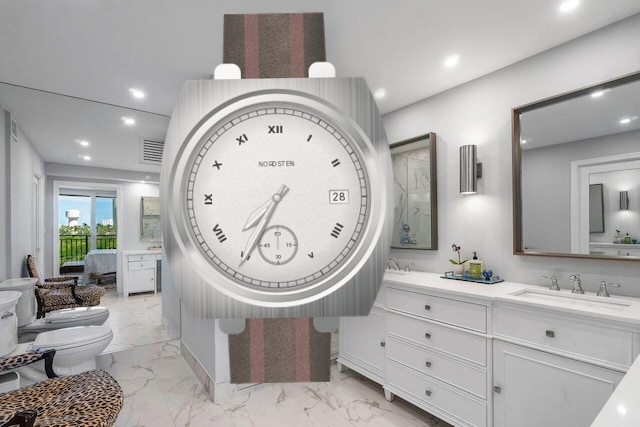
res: 7 h 35 min
